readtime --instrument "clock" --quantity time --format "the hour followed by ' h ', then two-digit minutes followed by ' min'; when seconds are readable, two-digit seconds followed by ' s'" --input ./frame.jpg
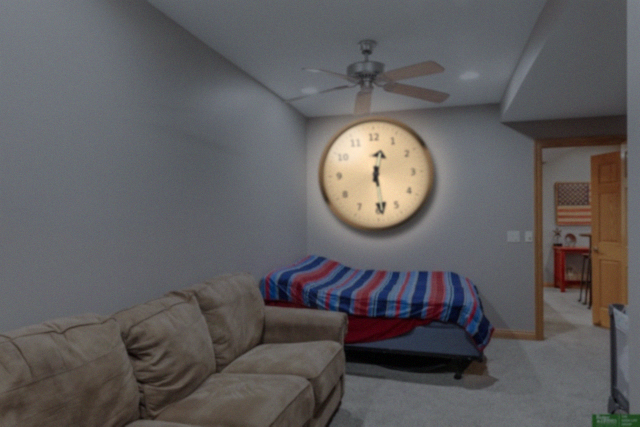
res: 12 h 29 min
